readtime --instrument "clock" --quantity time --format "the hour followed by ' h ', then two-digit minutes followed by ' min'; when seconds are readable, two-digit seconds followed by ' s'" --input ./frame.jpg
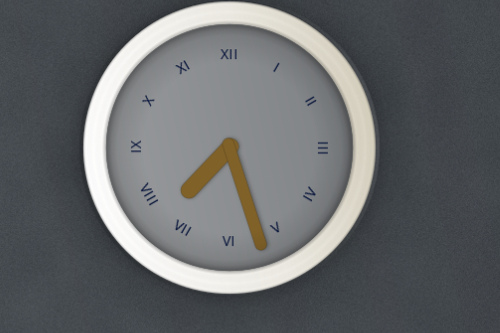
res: 7 h 27 min
